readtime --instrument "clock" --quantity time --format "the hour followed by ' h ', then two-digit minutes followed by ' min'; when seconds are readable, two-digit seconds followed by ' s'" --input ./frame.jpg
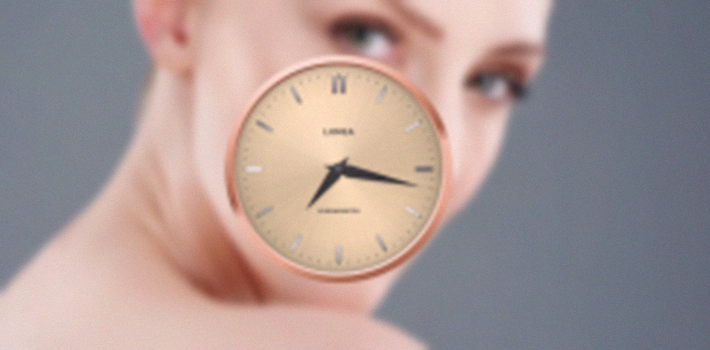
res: 7 h 17 min
